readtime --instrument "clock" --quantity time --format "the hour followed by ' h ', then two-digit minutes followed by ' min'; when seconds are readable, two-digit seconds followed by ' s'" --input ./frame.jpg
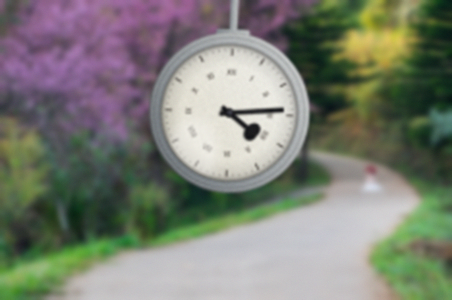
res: 4 h 14 min
